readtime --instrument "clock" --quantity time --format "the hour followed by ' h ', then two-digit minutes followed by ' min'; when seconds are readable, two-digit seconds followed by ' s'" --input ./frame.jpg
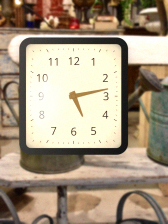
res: 5 h 13 min
